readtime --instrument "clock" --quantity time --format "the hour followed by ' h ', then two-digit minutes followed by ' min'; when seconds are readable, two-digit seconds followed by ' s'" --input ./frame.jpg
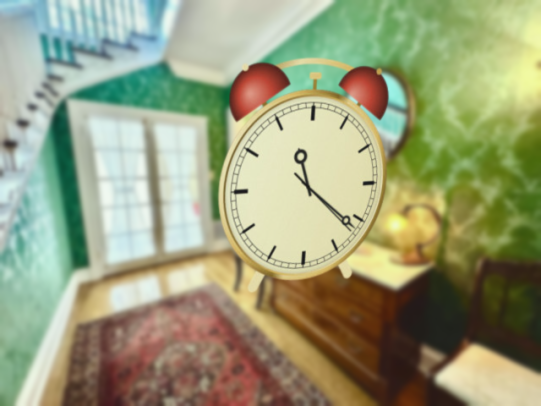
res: 11 h 21 min 22 s
